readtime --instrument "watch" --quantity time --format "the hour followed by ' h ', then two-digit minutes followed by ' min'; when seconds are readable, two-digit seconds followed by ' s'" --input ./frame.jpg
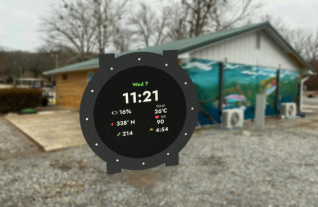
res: 11 h 21 min
